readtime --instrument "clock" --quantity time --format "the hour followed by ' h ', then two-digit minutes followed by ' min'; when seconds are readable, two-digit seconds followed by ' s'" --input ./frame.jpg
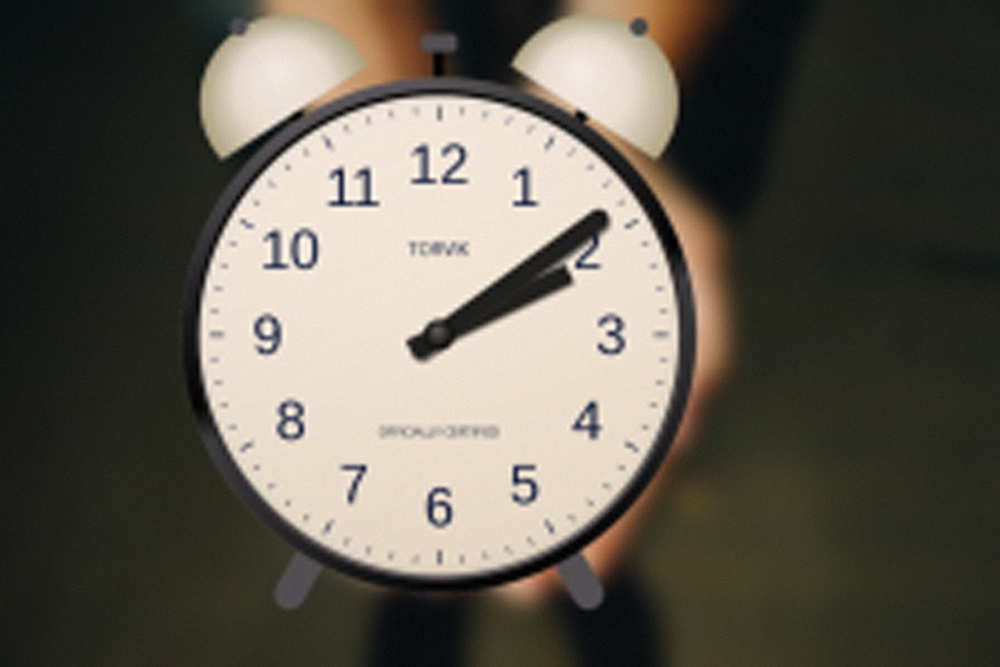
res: 2 h 09 min
